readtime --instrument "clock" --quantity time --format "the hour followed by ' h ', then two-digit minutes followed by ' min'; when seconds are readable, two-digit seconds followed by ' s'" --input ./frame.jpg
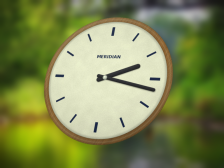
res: 2 h 17 min
